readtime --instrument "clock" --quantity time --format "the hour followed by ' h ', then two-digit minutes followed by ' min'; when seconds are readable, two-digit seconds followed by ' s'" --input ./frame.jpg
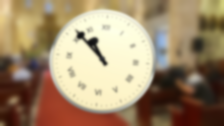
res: 10 h 52 min
